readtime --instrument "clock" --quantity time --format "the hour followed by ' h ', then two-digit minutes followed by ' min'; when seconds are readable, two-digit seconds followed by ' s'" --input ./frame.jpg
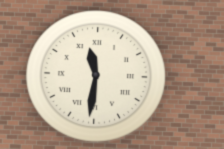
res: 11 h 31 min
